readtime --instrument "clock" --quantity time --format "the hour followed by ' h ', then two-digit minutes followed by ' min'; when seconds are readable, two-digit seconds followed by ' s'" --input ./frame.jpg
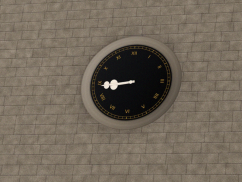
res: 8 h 44 min
